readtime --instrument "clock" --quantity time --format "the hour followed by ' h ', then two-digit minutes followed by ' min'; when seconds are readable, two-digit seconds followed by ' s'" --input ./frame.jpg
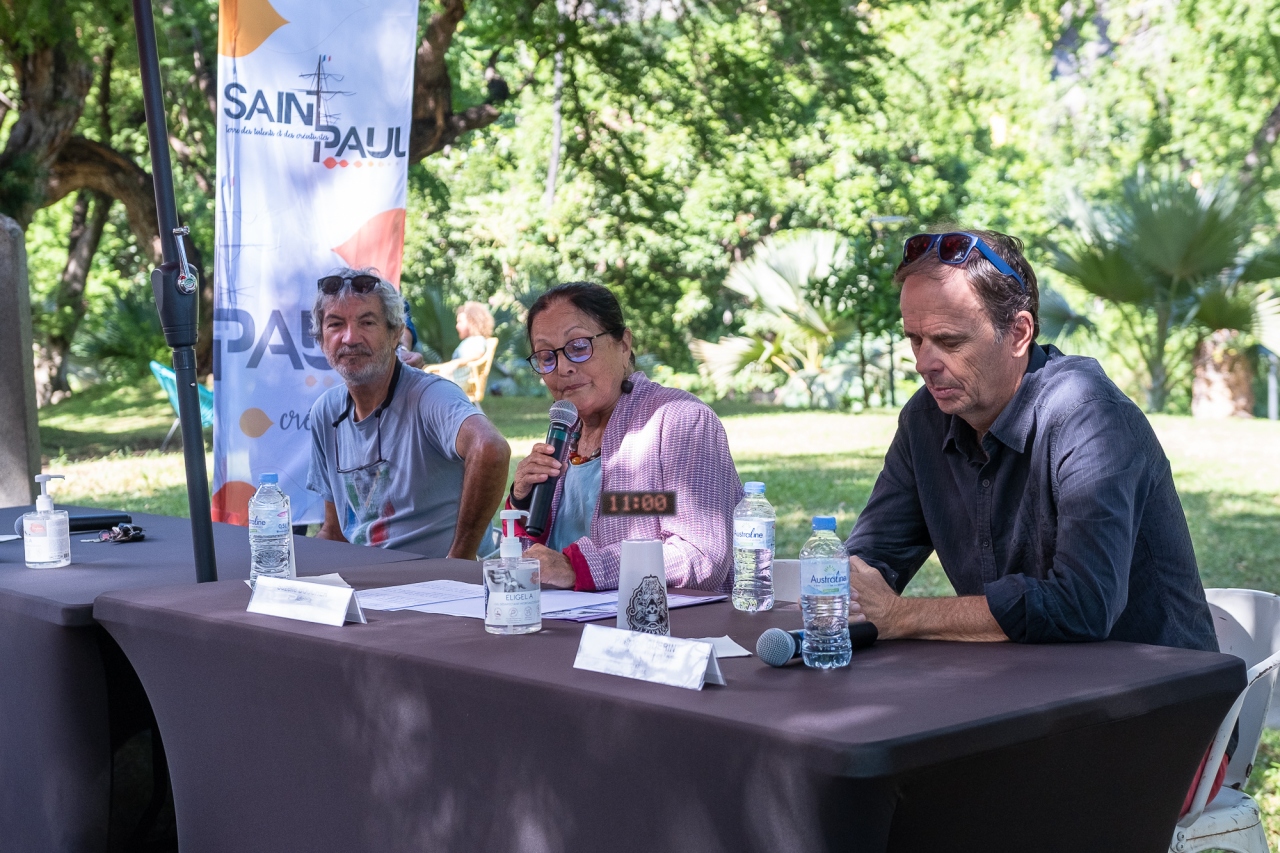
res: 11 h 00 min
